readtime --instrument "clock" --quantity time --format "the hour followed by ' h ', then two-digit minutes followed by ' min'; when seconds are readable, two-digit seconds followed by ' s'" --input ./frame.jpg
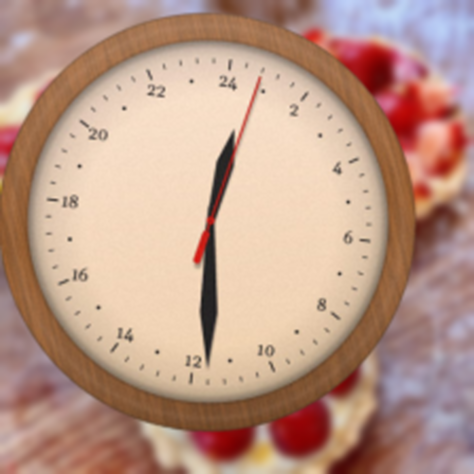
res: 0 h 29 min 02 s
